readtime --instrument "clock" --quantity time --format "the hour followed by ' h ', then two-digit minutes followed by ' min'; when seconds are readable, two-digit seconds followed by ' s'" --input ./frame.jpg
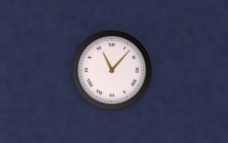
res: 11 h 07 min
